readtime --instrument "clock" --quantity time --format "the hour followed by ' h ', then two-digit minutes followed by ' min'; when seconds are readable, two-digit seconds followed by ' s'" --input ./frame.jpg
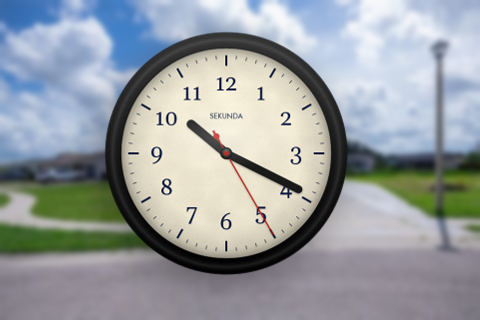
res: 10 h 19 min 25 s
